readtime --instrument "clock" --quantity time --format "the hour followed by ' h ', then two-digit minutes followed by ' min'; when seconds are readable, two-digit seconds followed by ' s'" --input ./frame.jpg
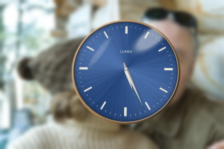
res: 5 h 26 min
